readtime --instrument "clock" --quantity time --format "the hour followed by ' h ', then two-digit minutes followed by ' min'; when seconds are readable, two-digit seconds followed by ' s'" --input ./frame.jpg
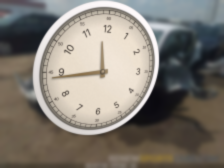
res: 11 h 44 min
